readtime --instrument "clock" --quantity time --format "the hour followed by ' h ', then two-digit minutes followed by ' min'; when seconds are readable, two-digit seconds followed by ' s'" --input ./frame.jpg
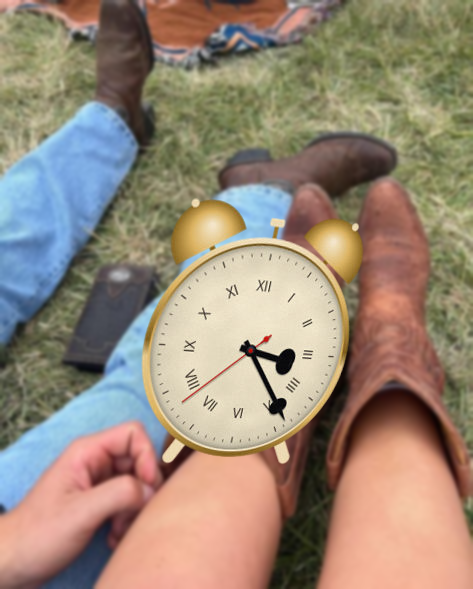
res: 3 h 23 min 38 s
